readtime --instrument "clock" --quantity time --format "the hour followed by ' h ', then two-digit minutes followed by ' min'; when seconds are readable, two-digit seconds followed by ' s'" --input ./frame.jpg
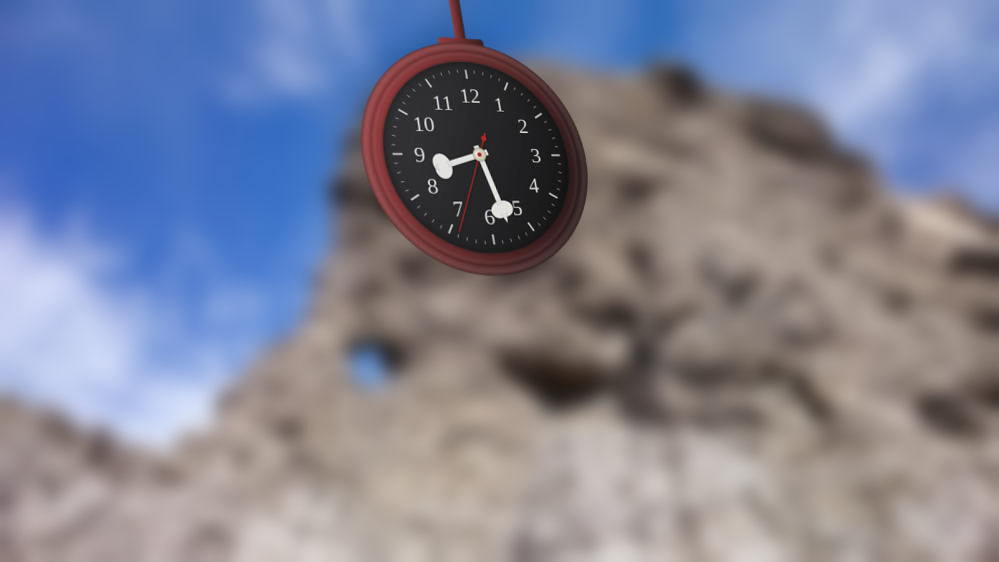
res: 8 h 27 min 34 s
